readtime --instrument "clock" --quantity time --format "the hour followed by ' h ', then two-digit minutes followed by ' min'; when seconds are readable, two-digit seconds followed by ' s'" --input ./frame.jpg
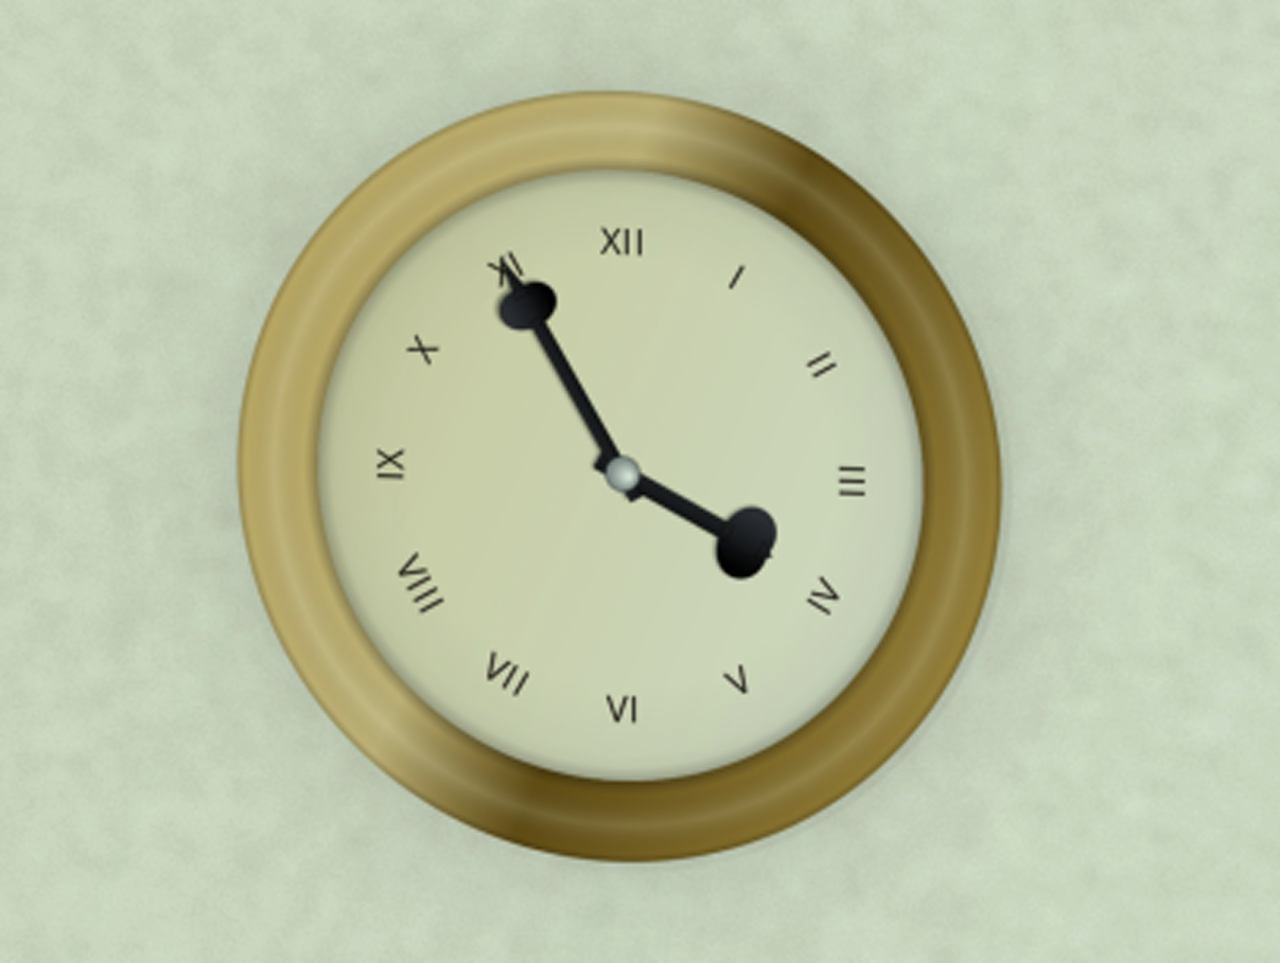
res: 3 h 55 min
